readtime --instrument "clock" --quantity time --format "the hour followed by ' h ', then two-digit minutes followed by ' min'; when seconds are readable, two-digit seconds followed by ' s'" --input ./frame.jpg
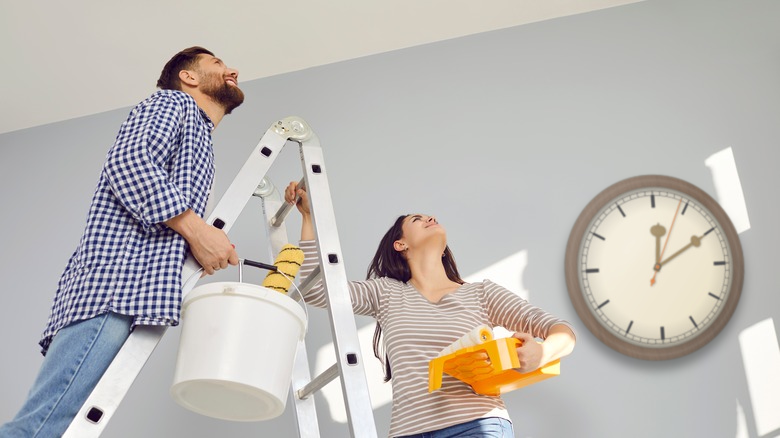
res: 12 h 10 min 04 s
